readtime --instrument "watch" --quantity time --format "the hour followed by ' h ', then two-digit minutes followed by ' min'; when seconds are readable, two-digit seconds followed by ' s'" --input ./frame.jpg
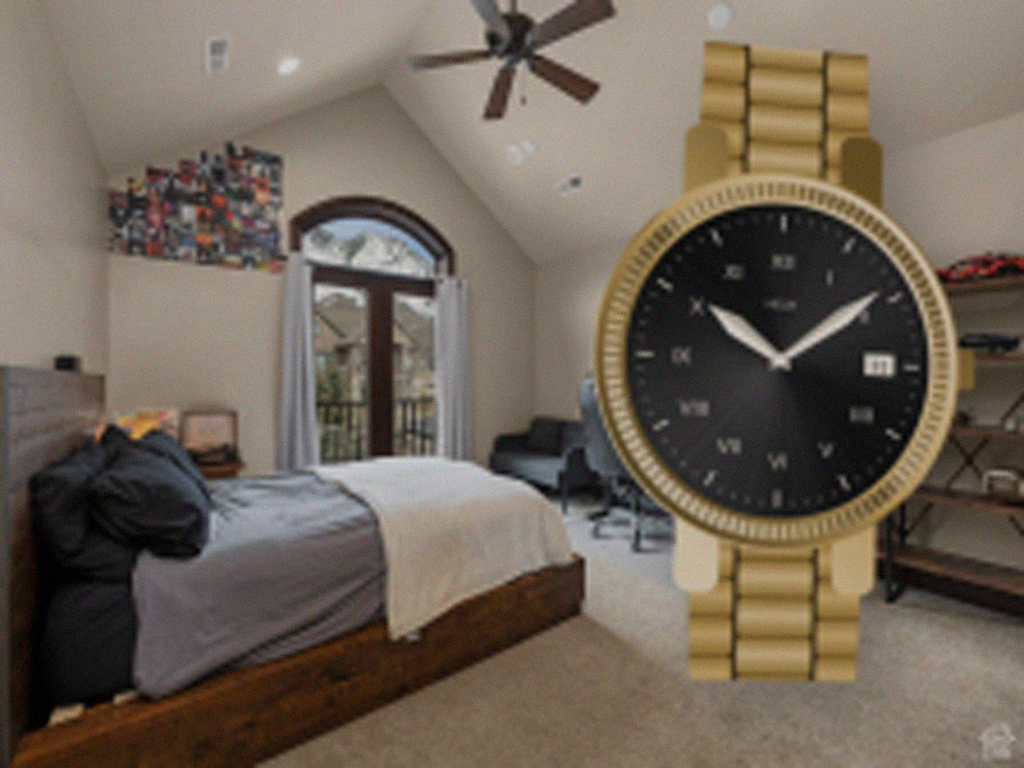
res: 10 h 09 min
